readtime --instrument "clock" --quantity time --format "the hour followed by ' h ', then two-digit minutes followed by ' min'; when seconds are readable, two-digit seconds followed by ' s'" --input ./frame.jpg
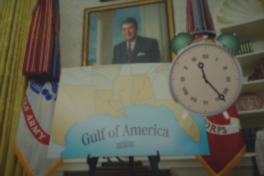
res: 11 h 23 min
